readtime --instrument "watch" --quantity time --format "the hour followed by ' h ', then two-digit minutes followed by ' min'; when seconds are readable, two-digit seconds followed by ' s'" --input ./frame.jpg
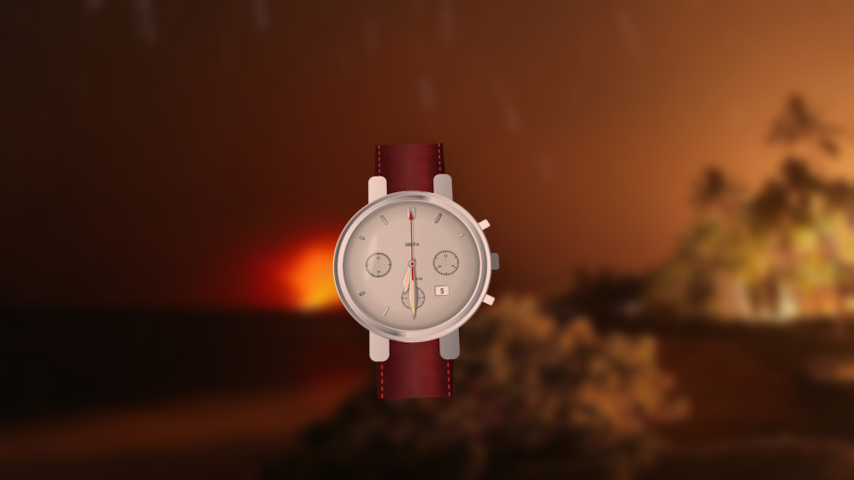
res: 6 h 30 min
